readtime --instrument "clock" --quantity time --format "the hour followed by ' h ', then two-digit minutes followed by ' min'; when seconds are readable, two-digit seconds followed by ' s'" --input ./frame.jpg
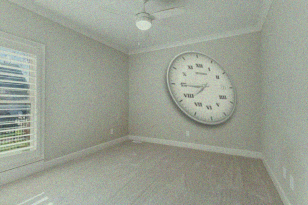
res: 7 h 45 min
